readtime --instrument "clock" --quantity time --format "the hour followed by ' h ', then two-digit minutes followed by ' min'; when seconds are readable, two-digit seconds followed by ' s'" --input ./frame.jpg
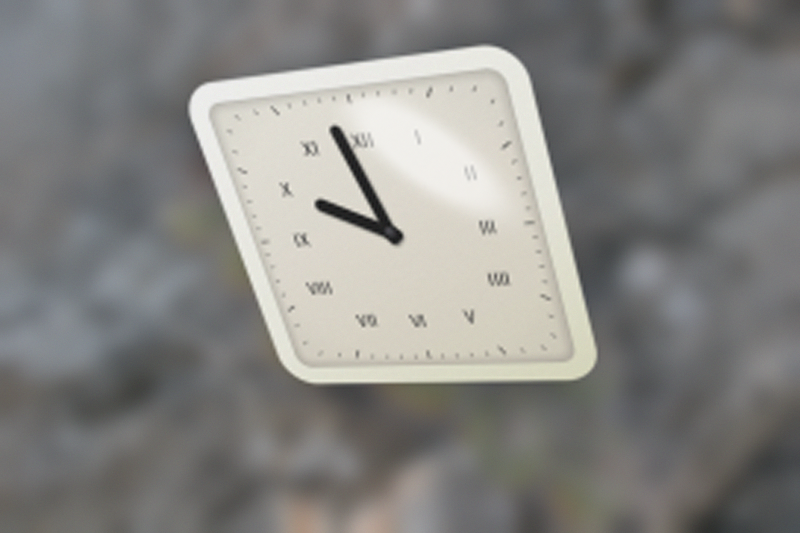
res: 9 h 58 min
